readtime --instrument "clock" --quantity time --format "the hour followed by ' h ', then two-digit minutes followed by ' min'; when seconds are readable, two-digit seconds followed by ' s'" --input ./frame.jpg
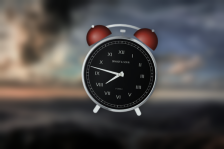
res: 7 h 47 min
